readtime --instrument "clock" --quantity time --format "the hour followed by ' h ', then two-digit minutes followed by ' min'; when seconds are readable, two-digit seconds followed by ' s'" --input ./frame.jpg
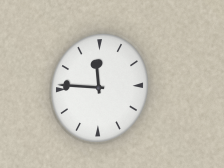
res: 11 h 46 min
